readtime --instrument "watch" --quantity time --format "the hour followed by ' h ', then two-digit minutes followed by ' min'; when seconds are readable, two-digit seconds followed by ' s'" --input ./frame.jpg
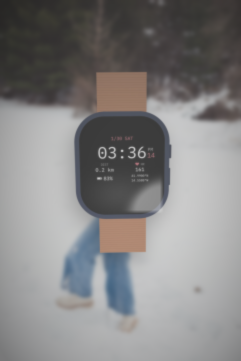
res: 3 h 36 min
